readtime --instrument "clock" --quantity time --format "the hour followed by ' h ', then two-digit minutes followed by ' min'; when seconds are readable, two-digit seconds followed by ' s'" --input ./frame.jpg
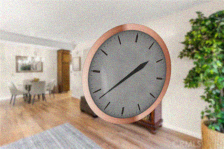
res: 1 h 38 min
